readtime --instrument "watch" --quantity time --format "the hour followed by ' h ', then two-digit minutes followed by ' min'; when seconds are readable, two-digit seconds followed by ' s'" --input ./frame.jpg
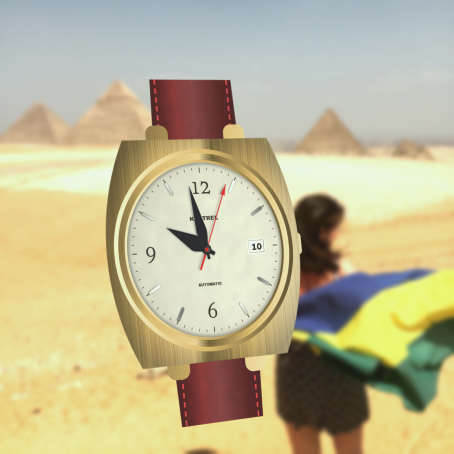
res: 9 h 58 min 04 s
